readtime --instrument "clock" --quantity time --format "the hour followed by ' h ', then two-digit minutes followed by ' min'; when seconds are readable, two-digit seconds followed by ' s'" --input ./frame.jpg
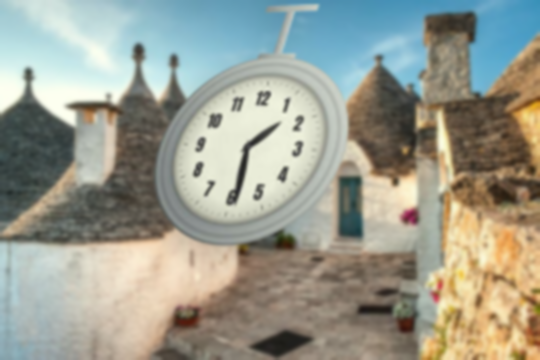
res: 1 h 29 min
